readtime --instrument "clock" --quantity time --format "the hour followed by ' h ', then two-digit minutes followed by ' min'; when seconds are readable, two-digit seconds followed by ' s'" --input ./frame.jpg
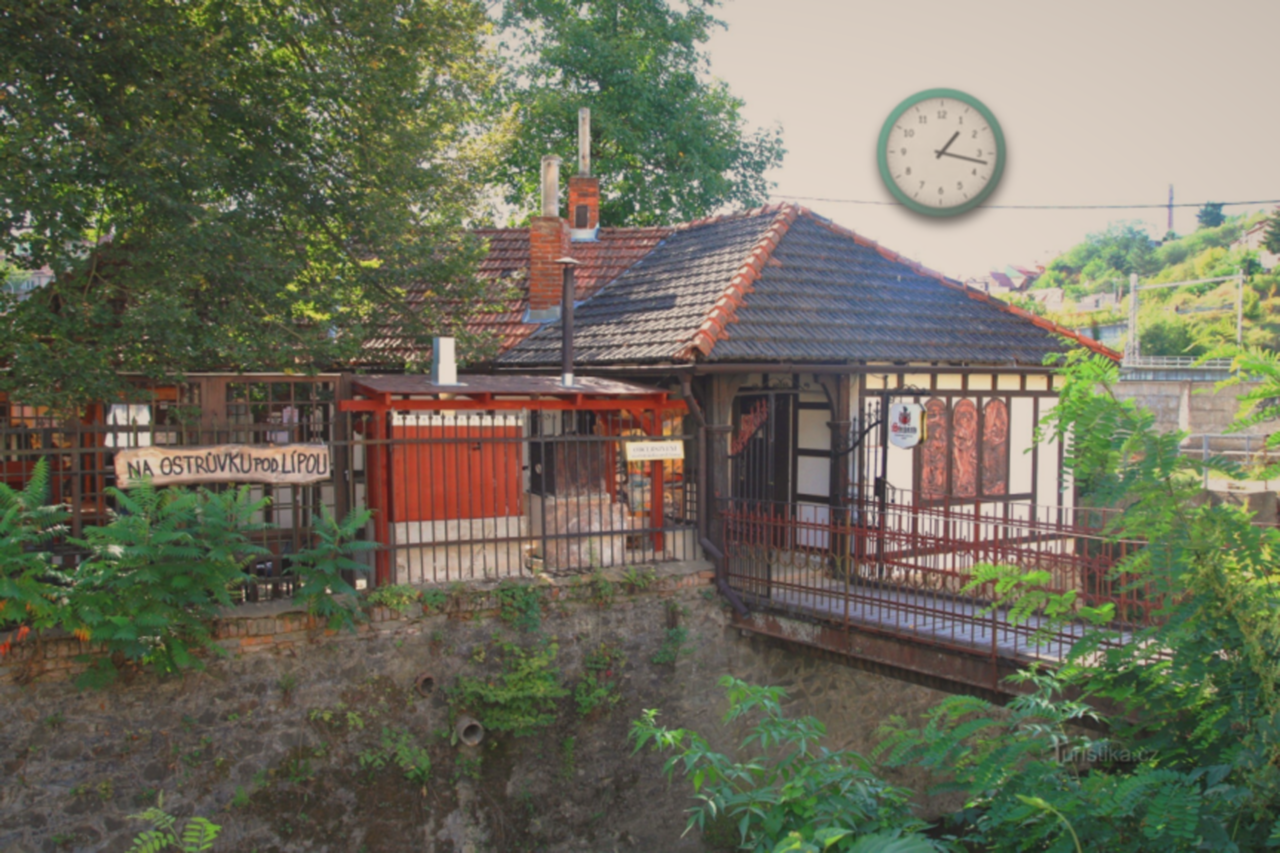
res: 1 h 17 min
